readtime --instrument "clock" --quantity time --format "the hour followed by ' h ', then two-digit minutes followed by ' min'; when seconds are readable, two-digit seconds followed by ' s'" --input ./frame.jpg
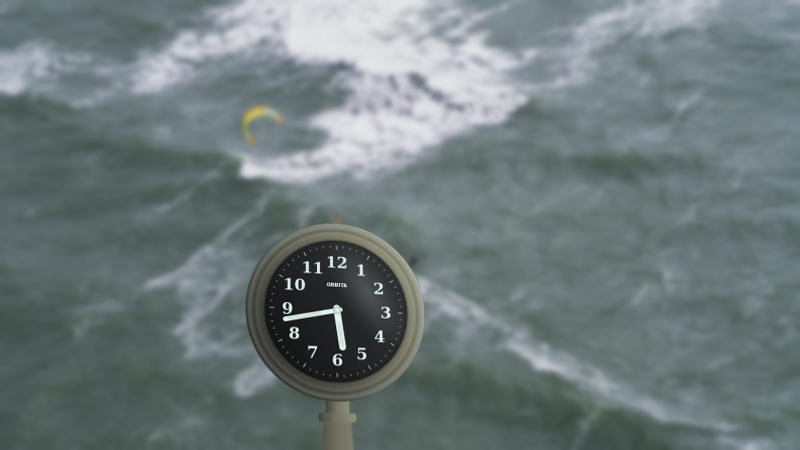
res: 5 h 43 min
